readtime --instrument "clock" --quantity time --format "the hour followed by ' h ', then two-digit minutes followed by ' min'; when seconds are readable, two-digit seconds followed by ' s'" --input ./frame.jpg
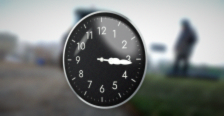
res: 3 h 16 min
